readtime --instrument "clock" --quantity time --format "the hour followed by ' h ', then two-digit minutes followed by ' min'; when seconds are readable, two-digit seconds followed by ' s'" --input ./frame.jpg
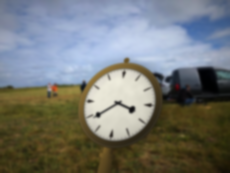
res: 3 h 39 min
